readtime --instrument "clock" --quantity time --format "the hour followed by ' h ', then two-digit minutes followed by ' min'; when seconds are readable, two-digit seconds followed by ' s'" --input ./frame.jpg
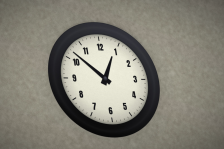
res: 12 h 52 min
